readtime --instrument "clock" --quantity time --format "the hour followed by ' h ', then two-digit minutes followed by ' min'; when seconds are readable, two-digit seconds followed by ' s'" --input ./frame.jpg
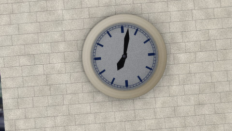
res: 7 h 02 min
